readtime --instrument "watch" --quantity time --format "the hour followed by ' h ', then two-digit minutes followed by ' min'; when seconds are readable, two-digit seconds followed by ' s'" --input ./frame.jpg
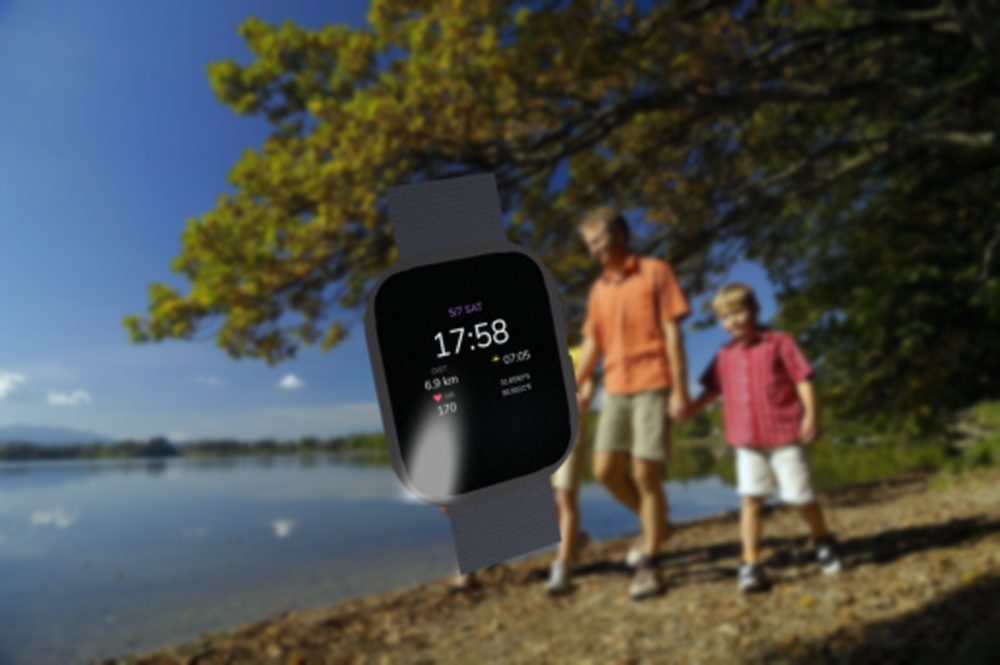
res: 17 h 58 min
